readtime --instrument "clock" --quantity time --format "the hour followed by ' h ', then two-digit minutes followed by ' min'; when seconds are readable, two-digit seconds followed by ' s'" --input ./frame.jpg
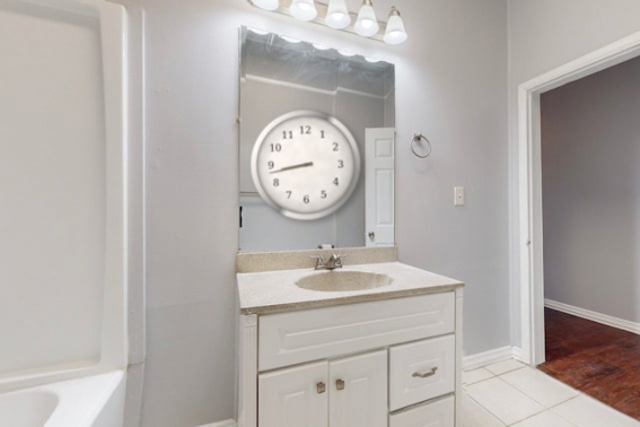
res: 8 h 43 min
